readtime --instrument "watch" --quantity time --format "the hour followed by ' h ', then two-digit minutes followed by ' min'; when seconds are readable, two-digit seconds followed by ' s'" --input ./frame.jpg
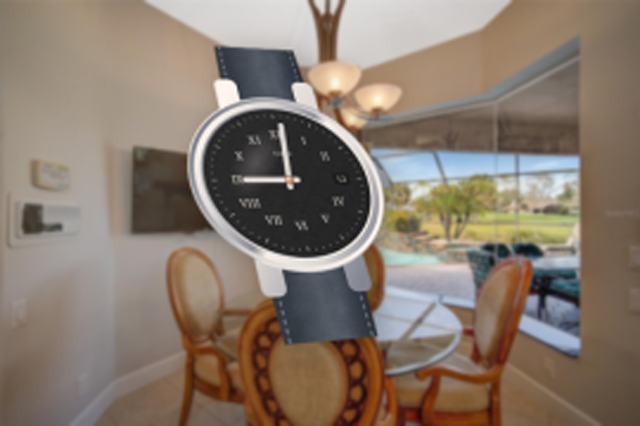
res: 9 h 01 min
